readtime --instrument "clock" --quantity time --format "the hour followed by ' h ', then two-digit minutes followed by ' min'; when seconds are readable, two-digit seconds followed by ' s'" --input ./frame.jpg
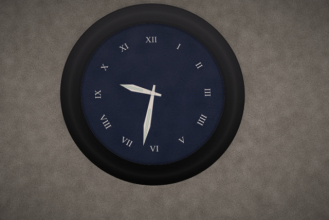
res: 9 h 32 min
